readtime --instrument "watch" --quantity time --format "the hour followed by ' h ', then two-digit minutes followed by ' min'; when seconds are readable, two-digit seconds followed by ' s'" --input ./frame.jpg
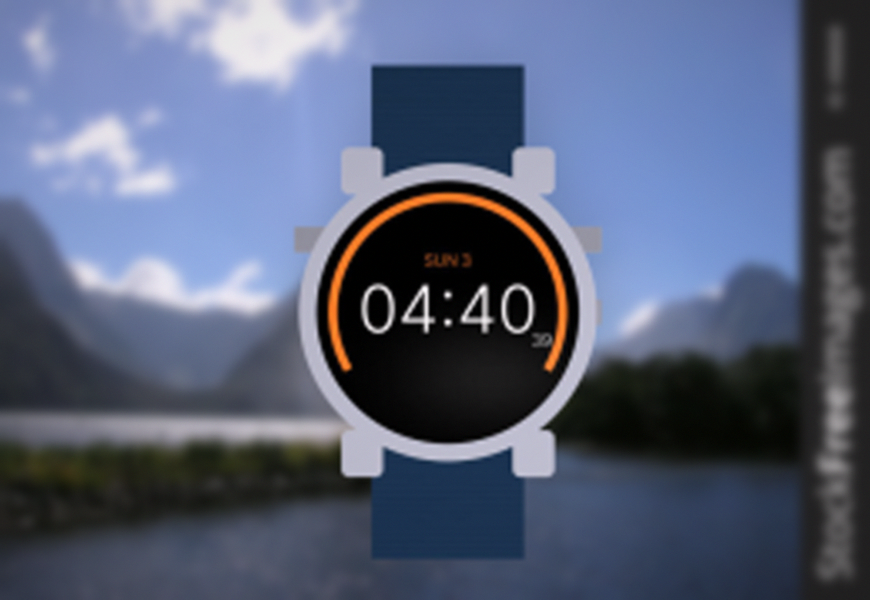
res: 4 h 40 min
